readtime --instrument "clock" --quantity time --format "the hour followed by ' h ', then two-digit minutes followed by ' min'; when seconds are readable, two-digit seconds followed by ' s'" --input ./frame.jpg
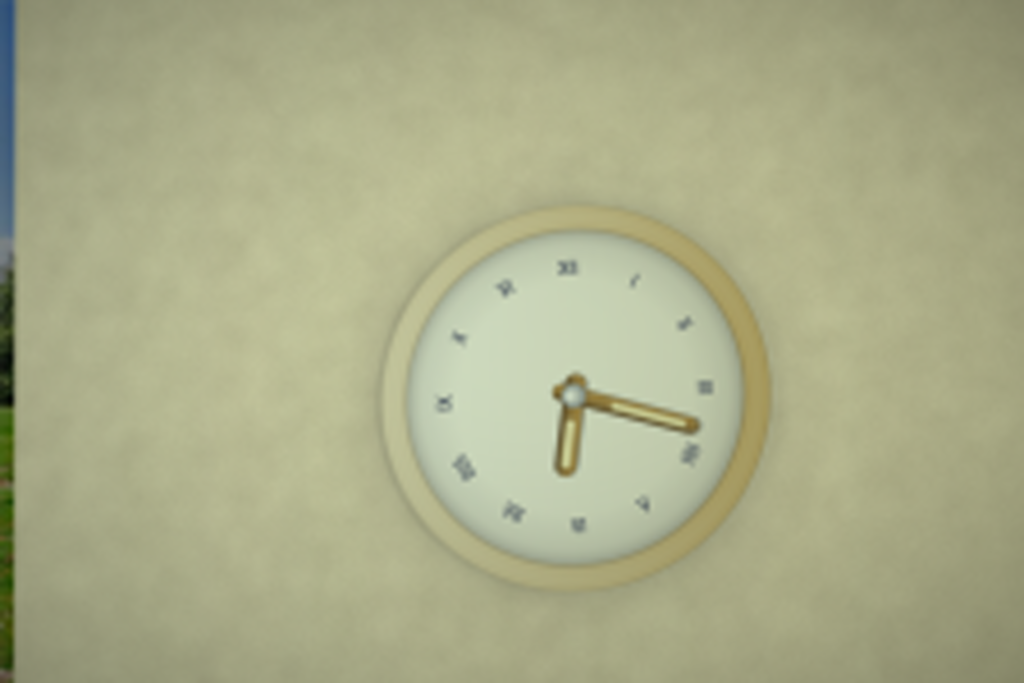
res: 6 h 18 min
